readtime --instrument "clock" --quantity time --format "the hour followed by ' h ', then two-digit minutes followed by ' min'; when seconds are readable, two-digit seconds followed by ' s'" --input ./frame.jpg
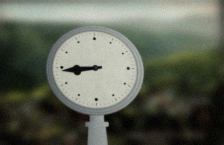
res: 8 h 44 min
